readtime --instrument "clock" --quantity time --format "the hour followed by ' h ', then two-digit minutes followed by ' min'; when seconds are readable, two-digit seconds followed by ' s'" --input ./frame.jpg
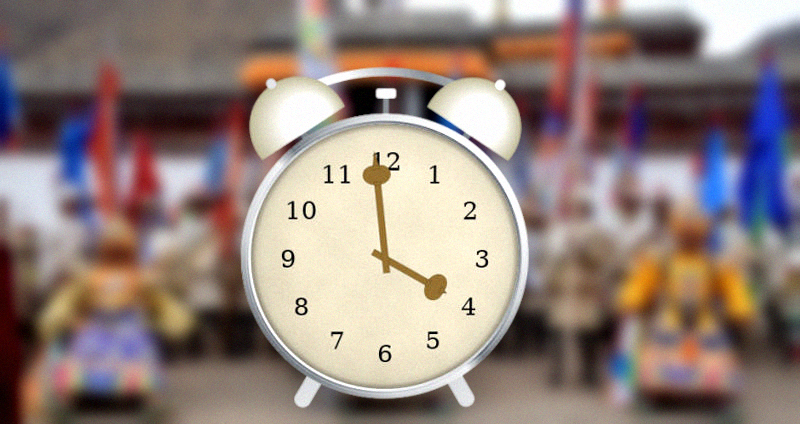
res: 3 h 59 min
